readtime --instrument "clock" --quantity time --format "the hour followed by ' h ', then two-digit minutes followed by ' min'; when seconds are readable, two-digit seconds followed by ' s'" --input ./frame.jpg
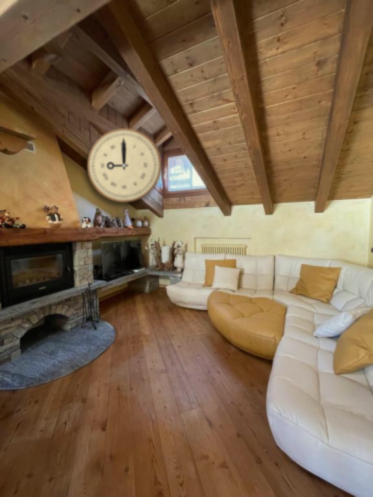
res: 9 h 00 min
